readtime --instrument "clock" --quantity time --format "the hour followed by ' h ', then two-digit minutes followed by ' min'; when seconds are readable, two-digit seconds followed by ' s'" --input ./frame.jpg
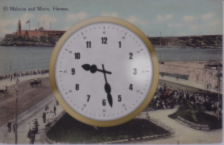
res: 9 h 28 min
